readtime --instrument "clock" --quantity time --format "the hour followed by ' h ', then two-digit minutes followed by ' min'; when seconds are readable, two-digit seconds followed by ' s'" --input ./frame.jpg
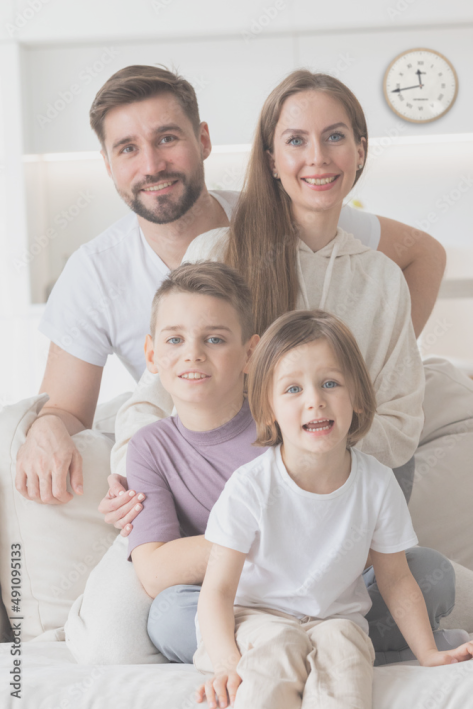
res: 11 h 43 min
